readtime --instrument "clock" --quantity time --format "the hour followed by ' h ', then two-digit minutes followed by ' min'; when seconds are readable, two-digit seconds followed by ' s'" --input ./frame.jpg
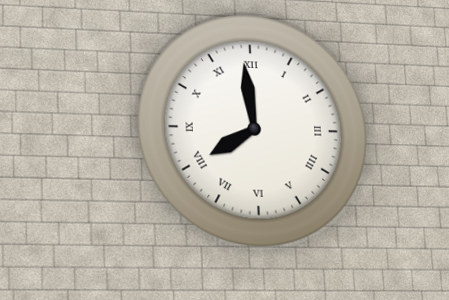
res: 7 h 59 min
